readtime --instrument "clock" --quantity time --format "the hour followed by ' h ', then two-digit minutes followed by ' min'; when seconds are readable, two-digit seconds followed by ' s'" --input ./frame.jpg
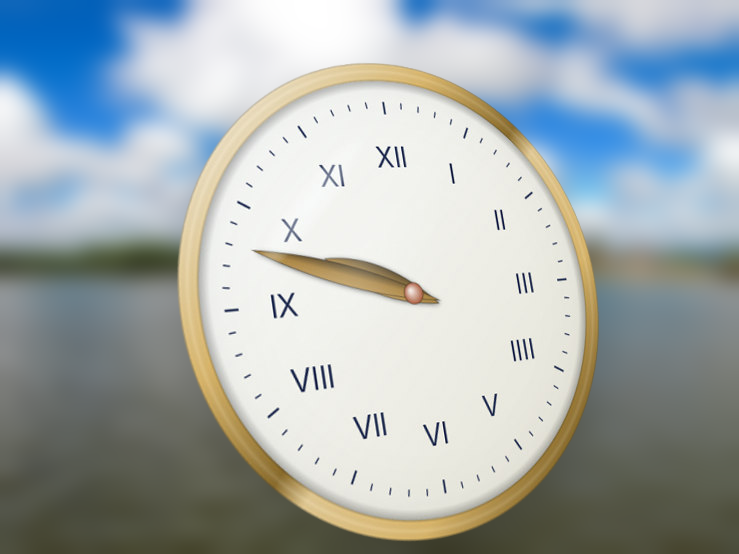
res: 9 h 48 min
